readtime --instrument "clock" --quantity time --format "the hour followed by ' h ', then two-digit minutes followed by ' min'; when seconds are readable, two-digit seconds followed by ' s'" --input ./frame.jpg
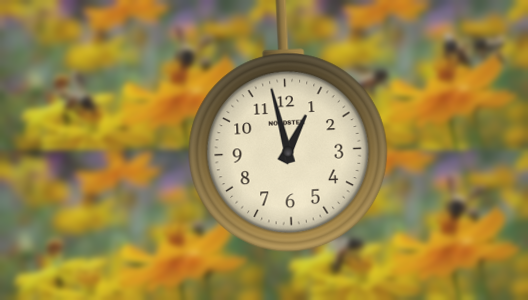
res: 12 h 58 min
